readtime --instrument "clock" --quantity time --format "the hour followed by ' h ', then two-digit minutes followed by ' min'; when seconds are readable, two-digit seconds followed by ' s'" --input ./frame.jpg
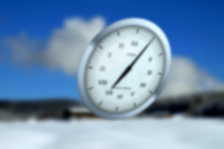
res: 7 h 05 min
